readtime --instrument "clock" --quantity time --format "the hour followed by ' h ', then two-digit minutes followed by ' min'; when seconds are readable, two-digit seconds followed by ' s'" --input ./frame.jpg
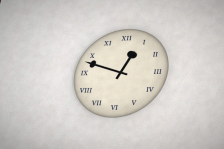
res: 12 h 48 min
